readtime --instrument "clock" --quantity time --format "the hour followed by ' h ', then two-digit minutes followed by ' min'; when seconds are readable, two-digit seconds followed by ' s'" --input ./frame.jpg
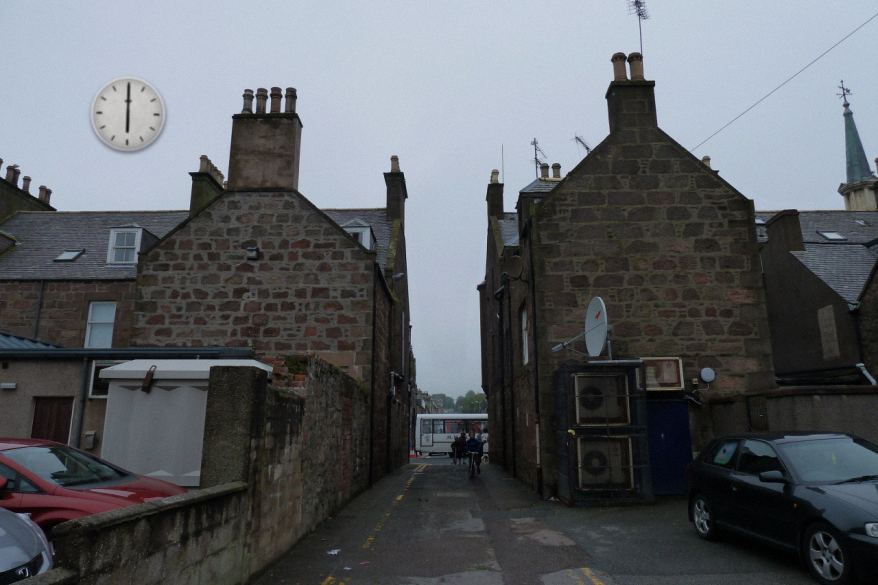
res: 6 h 00 min
